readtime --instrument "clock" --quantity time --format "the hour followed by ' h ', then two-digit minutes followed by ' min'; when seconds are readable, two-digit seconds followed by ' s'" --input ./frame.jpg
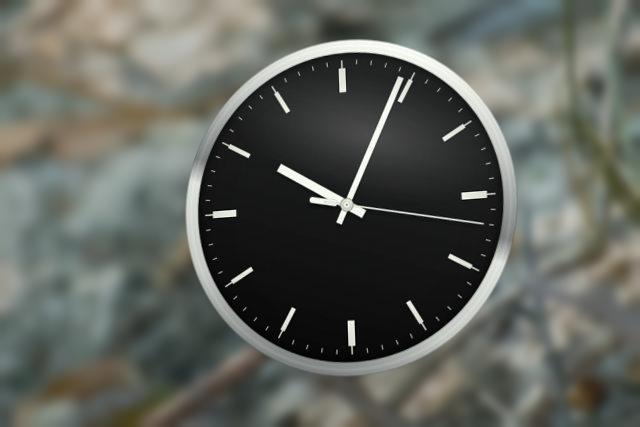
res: 10 h 04 min 17 s
